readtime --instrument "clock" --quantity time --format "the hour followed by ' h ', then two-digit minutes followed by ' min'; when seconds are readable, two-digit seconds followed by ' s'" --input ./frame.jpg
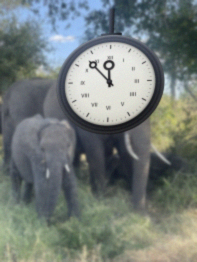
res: 11 h 53 min
